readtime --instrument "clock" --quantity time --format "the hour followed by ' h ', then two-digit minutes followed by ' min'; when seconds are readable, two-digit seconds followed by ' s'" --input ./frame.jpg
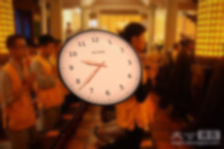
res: 9 h 38 min
